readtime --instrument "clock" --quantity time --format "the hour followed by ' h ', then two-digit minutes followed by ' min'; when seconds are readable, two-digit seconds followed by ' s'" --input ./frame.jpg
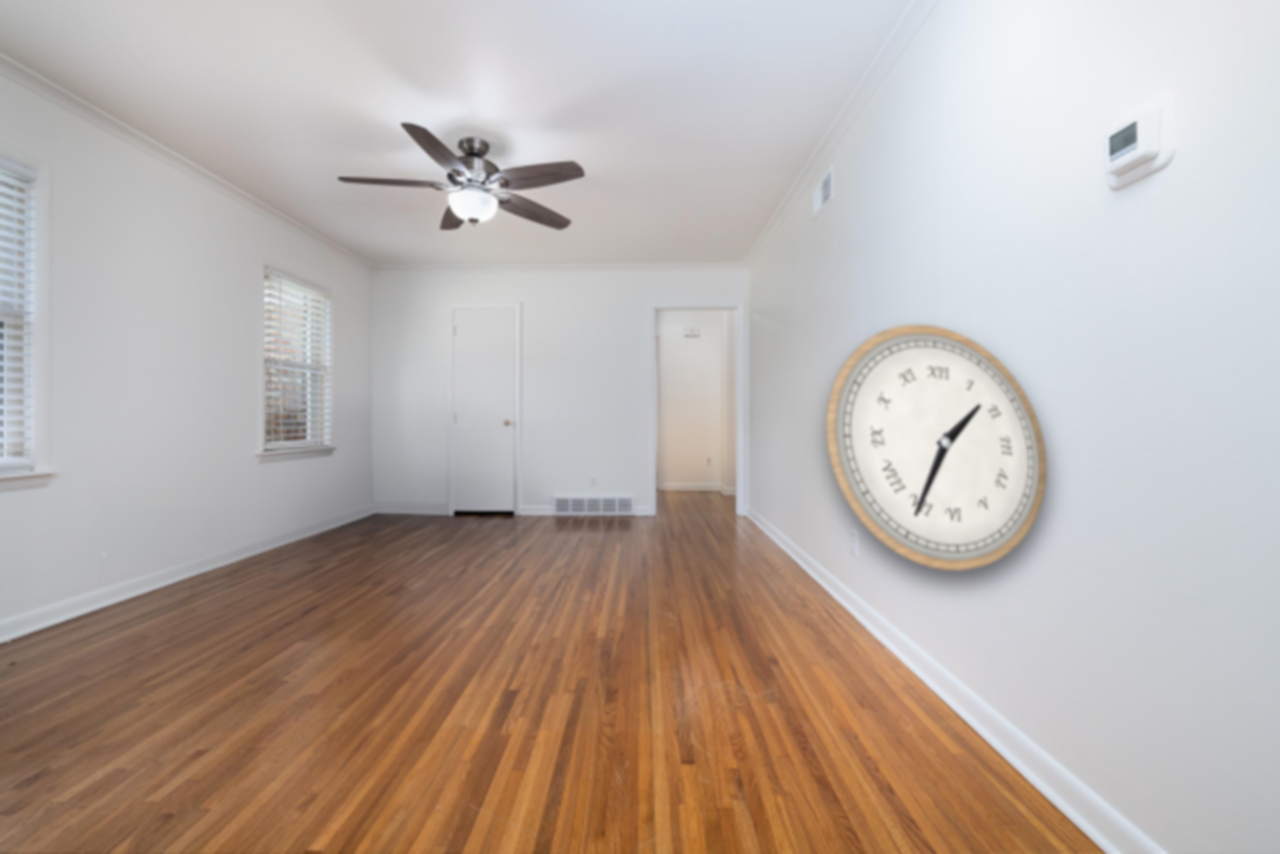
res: 1 h 35 min
